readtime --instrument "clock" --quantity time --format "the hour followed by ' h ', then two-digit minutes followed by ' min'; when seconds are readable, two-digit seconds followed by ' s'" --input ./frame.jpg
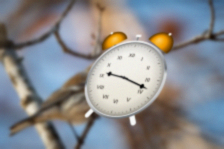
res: 9 h 18 min
